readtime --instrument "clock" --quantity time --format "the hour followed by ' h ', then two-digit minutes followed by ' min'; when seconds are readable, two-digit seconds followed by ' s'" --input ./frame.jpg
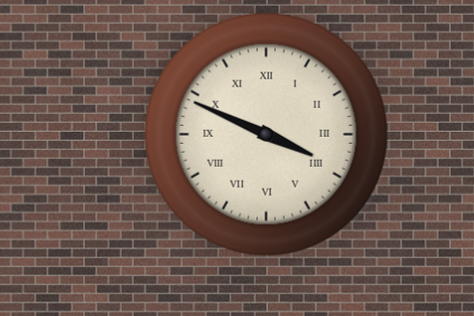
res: 3 h 49 min
